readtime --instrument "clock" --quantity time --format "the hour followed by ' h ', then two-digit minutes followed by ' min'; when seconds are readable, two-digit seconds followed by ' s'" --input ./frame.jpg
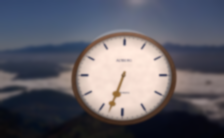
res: 6 h 33 min
